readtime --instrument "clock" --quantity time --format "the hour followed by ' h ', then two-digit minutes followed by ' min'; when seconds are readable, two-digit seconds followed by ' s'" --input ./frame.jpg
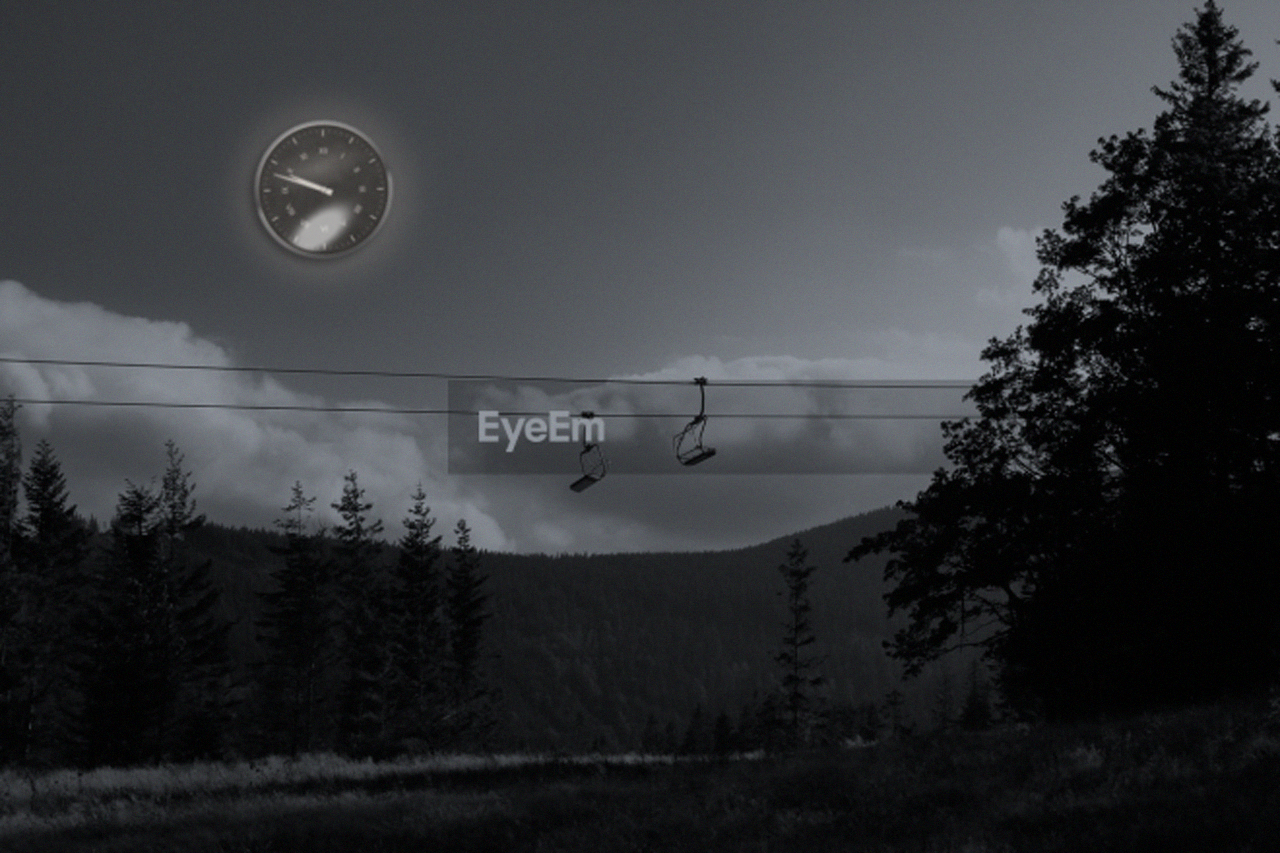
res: 9 h 48 min
